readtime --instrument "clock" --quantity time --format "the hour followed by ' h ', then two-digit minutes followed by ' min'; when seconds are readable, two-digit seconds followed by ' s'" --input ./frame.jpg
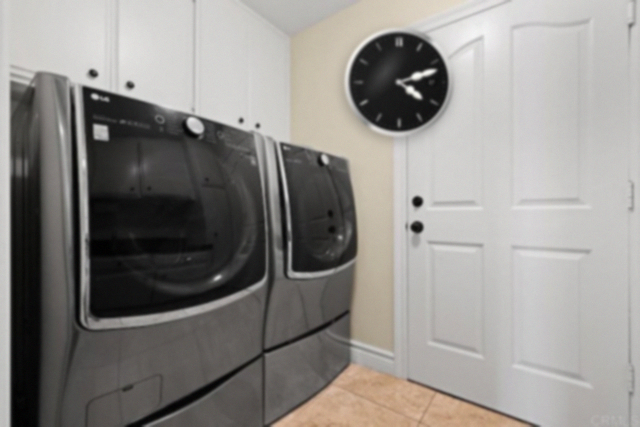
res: 4 h 12 min
